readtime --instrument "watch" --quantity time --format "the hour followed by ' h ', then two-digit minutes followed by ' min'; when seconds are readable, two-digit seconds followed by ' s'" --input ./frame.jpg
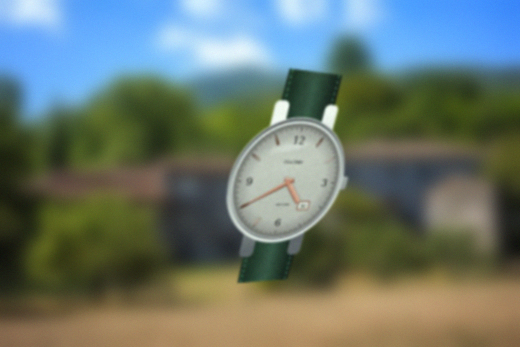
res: 4 h 40 min
